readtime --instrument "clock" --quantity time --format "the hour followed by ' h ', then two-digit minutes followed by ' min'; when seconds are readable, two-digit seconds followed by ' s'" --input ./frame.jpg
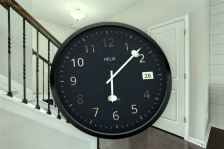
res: 6 h 08 min
